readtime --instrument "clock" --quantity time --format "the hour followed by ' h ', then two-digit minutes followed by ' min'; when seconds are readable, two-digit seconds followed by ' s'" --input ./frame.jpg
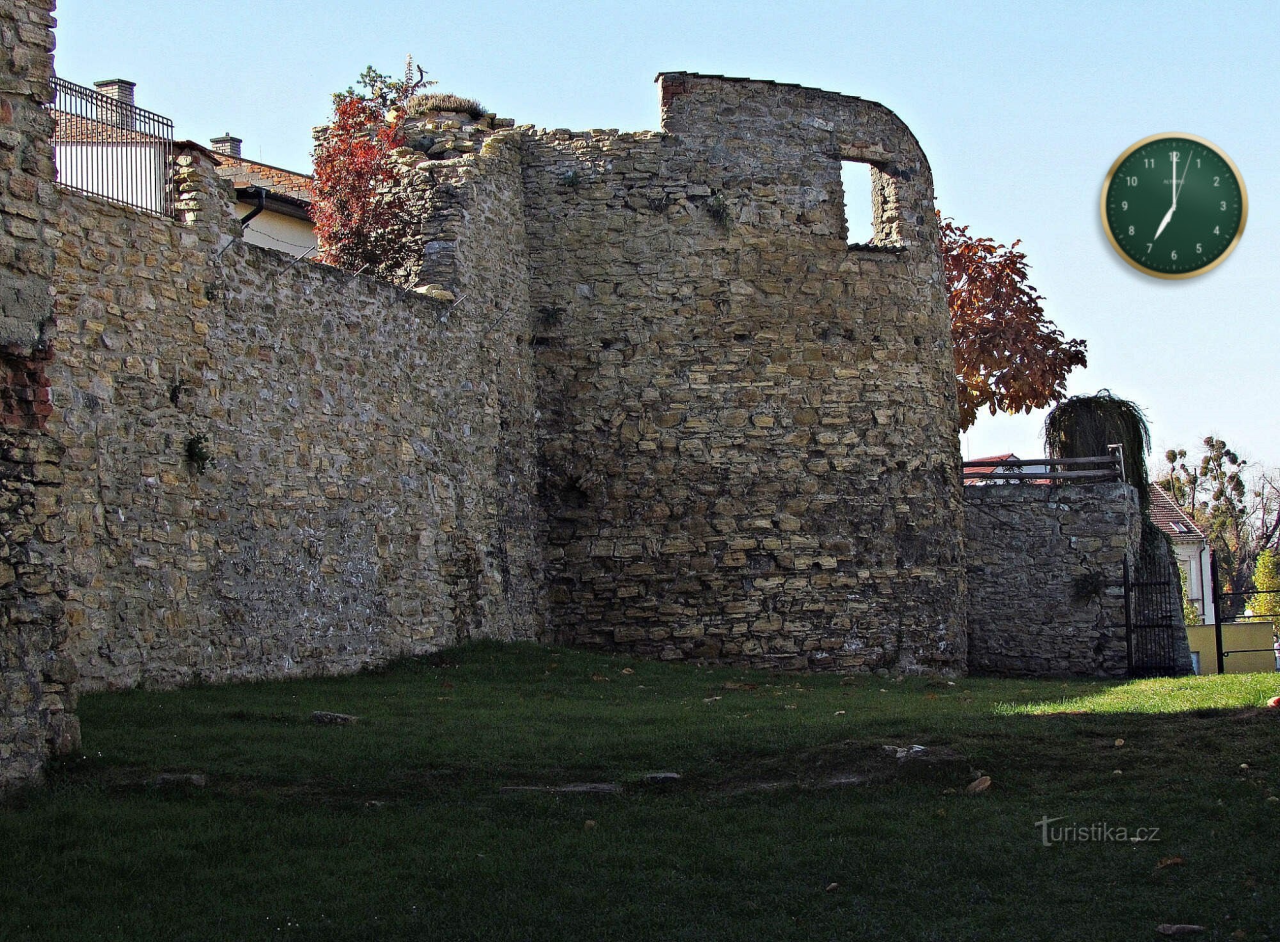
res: 7 h 00 min 03 s
